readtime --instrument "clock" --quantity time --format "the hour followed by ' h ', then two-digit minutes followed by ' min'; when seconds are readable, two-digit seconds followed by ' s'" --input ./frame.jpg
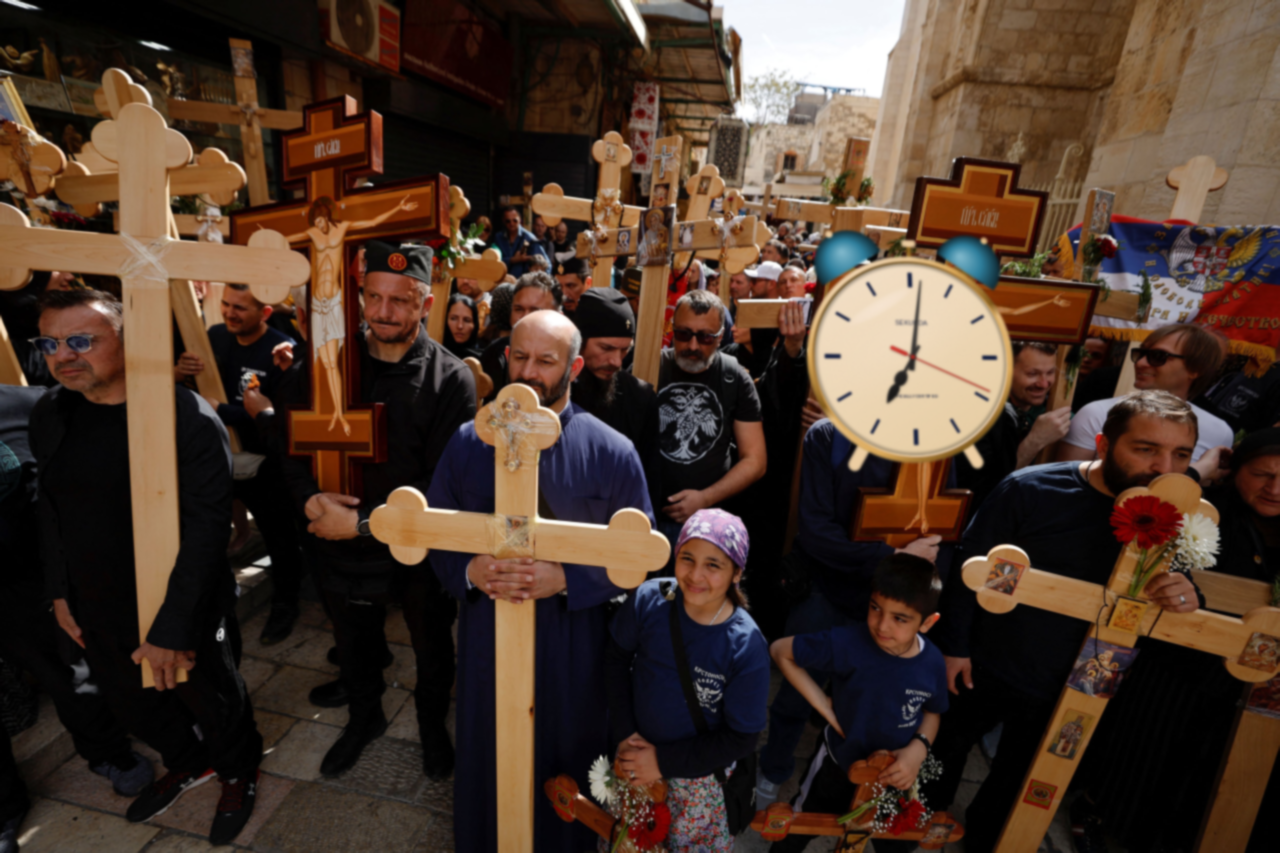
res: 7 h 01 min 19 s
